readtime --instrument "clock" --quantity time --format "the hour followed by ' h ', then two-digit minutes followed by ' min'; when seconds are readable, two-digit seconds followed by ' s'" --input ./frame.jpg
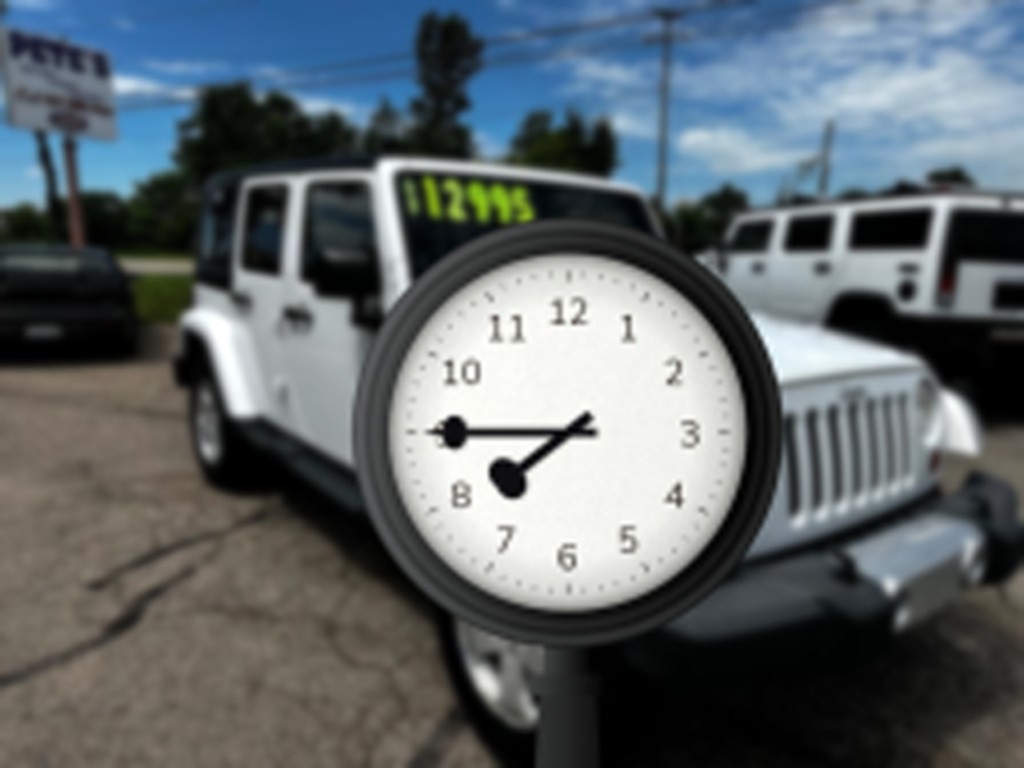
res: 7 h 45 min
